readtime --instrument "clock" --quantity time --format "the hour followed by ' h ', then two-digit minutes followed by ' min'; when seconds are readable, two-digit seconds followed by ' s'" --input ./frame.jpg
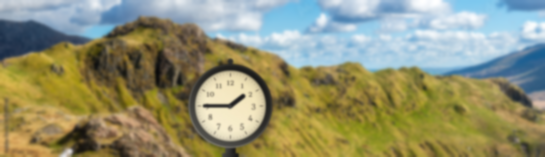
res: 1 h 45 min
